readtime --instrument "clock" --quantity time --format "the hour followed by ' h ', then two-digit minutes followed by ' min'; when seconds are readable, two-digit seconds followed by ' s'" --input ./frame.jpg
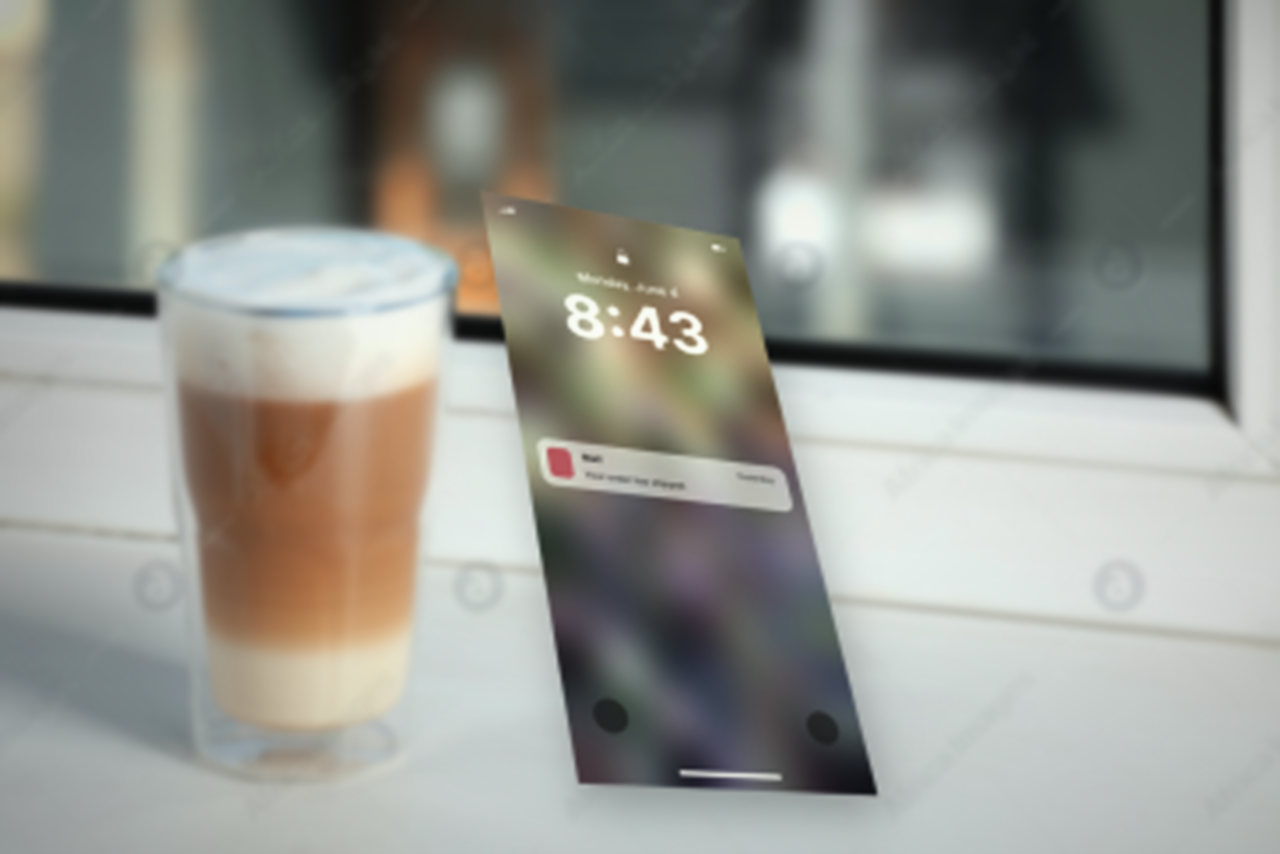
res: 8 h 43 min
